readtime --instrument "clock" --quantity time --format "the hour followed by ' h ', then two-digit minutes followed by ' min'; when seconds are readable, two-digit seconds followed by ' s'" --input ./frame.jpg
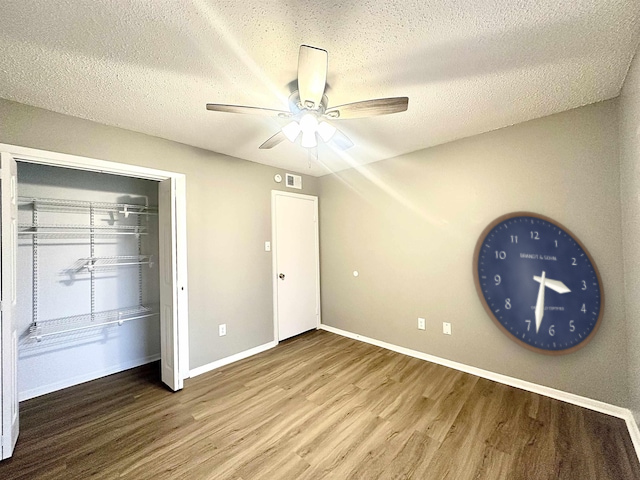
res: 3 h 33 min
